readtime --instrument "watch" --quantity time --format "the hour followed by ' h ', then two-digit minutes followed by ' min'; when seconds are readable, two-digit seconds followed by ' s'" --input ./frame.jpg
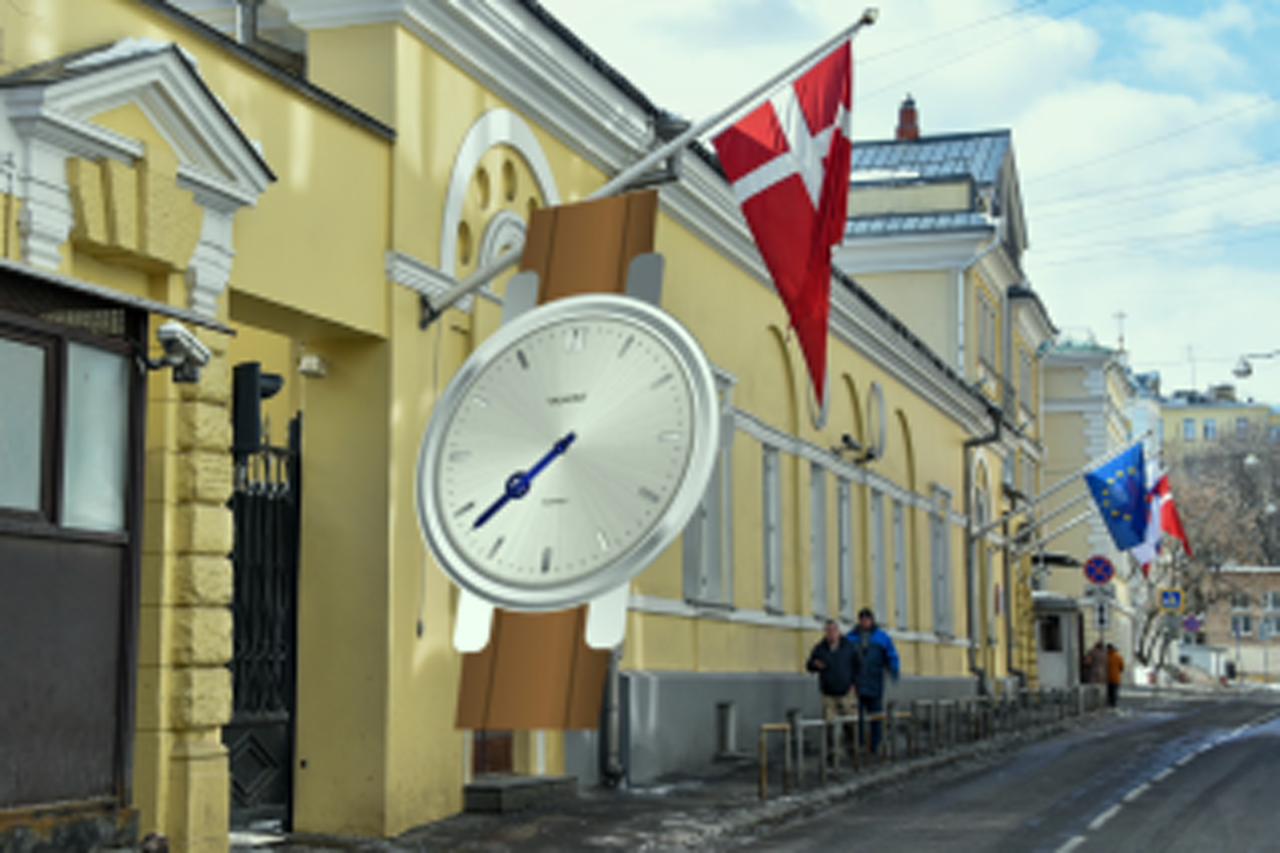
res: 7 h 38 min
